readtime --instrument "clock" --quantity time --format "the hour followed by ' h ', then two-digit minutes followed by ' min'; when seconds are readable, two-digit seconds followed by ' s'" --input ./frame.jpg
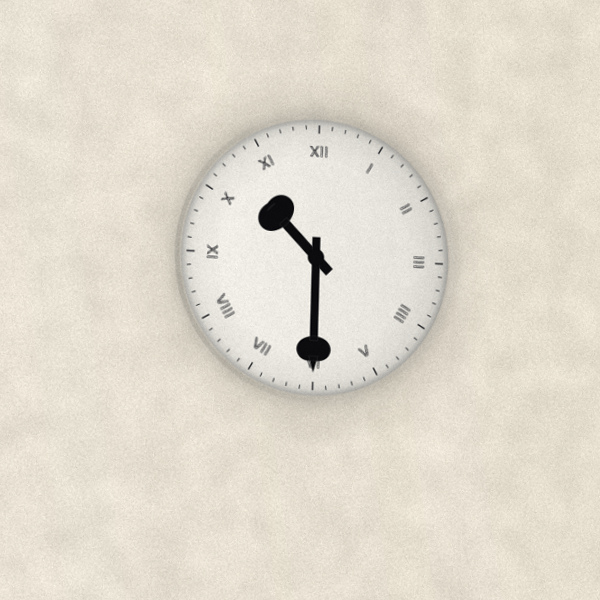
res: 10 h 30 min
